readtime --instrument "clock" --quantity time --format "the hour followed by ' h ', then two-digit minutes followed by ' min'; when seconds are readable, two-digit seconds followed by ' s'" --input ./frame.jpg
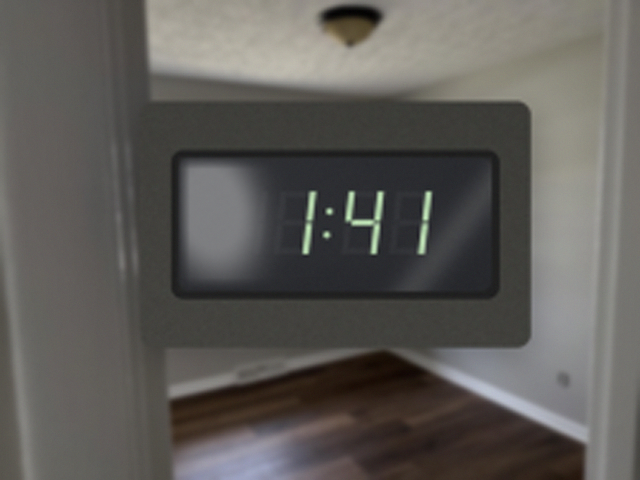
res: 1 h 41 min
